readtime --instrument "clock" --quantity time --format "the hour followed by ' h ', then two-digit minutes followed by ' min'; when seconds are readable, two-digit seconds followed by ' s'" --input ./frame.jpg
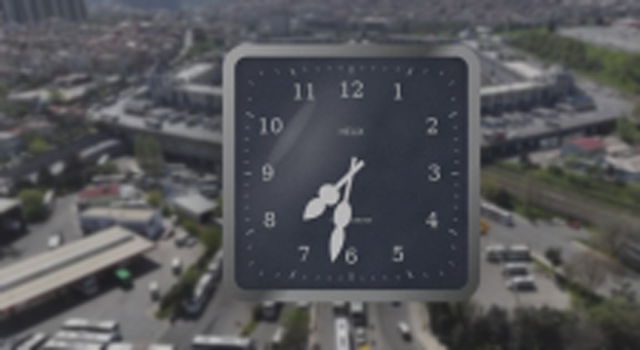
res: 7 h 32 min
